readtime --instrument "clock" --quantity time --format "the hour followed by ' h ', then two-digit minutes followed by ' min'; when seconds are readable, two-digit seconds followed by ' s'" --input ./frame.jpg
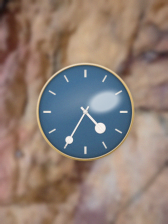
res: 4 h 35 min
